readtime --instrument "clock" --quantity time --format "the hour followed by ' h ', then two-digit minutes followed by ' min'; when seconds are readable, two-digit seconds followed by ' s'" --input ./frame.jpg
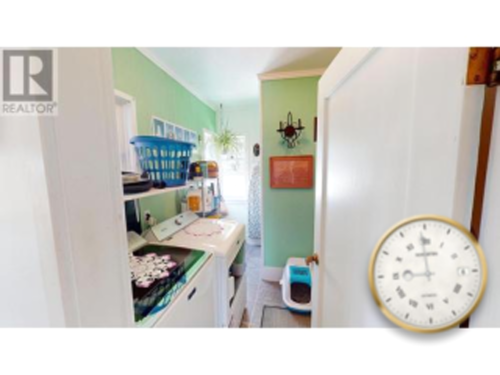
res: 8 h 59 min
